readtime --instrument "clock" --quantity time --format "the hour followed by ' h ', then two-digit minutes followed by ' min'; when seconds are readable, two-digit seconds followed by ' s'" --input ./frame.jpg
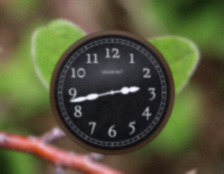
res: 2 h 43 min
